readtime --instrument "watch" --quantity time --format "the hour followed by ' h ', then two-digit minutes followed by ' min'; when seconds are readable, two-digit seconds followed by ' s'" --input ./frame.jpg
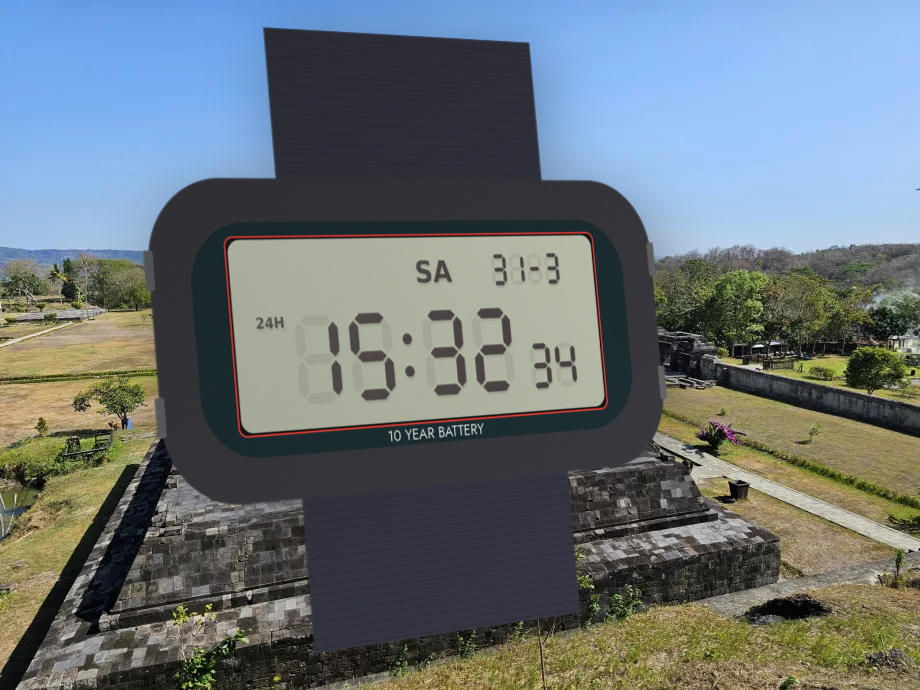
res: 15 h 32 min 34 s
